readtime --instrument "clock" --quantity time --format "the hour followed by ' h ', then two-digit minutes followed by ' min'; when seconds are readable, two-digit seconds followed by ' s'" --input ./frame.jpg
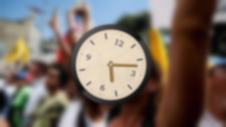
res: 5 h 12 min
